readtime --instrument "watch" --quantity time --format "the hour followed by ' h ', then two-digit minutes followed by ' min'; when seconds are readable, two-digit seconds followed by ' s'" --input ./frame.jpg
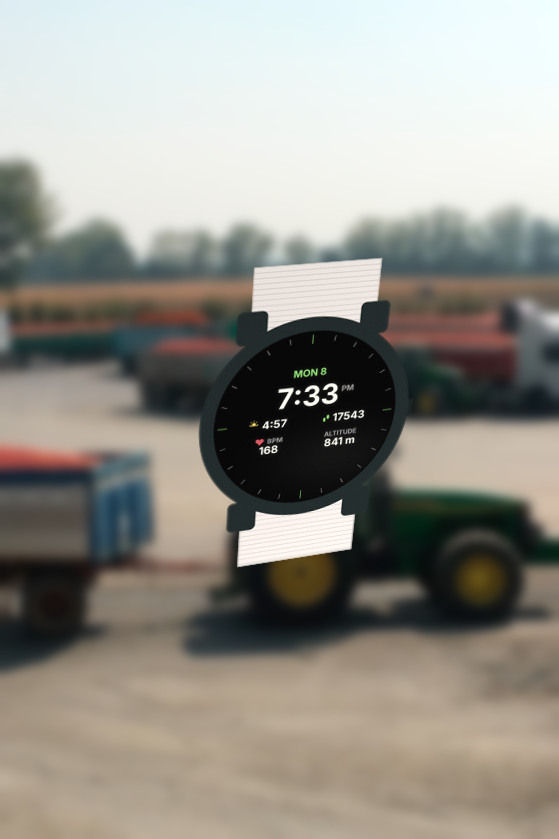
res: 7 h 33 min
